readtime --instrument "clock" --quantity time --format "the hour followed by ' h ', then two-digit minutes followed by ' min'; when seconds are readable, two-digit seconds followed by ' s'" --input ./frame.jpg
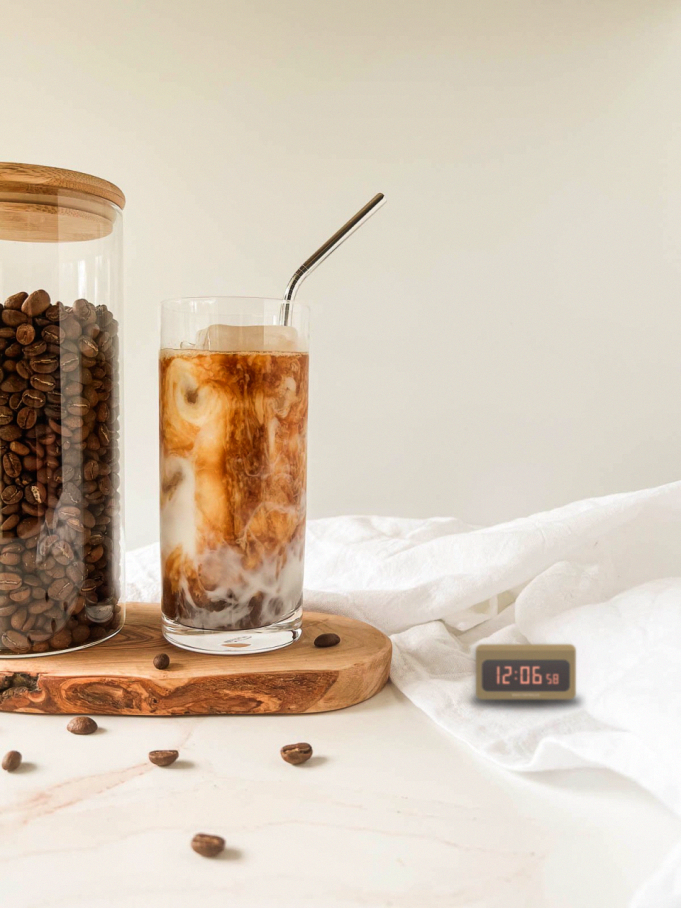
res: 12 h 06 min
